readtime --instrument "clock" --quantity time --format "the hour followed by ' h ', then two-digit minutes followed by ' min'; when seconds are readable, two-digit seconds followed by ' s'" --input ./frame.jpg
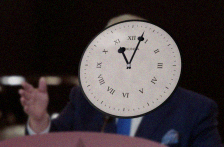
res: 11 h 03 min
